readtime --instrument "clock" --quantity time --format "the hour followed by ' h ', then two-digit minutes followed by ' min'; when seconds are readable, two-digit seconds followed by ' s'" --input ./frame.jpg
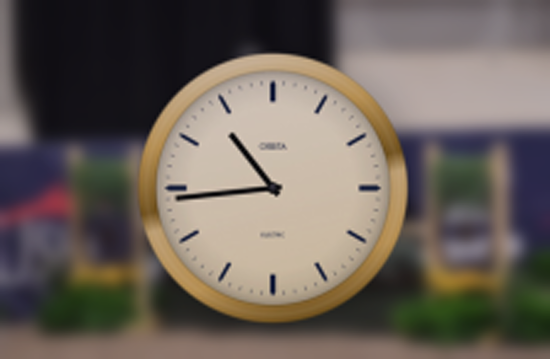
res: 10 h 44 min
